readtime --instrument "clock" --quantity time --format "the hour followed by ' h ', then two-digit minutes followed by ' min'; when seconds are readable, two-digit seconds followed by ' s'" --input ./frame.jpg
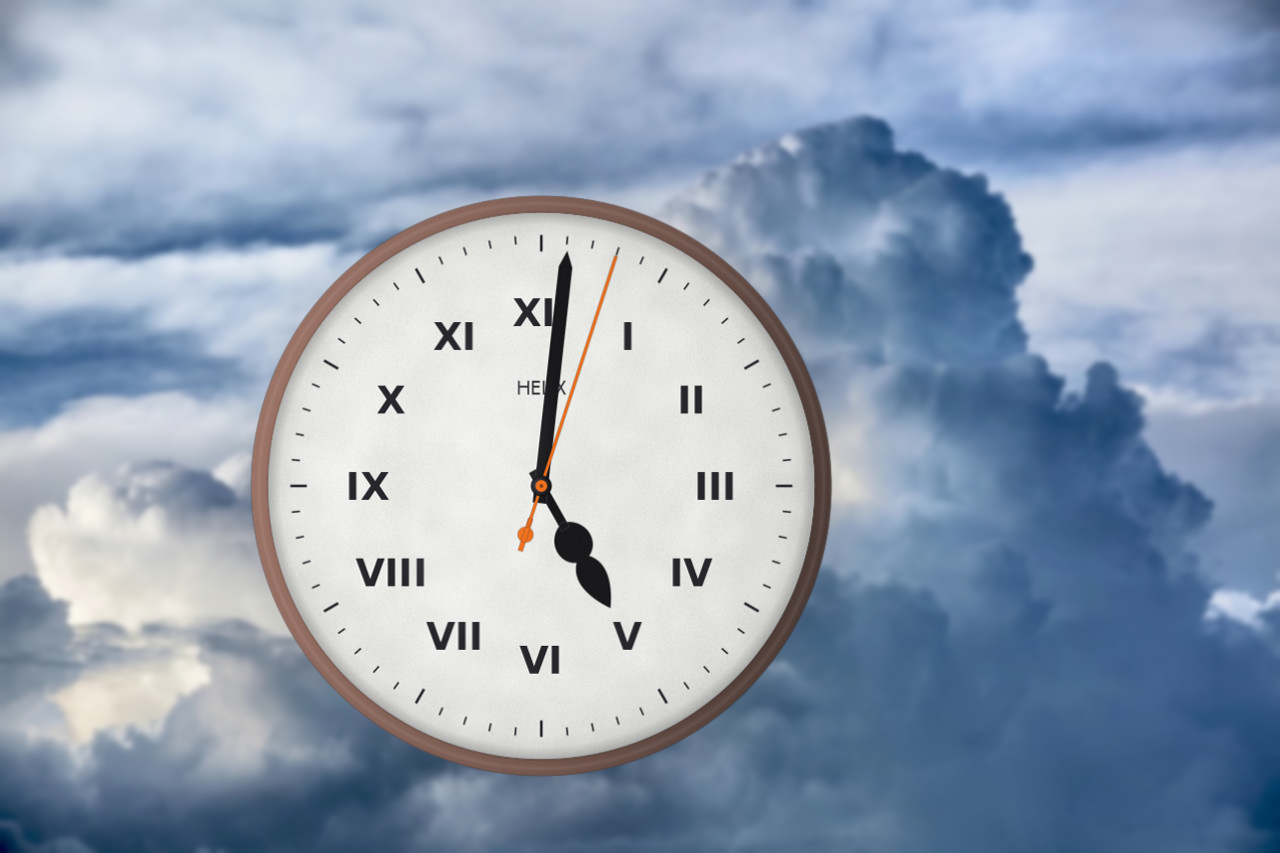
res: 5 h 01 min 03 s
